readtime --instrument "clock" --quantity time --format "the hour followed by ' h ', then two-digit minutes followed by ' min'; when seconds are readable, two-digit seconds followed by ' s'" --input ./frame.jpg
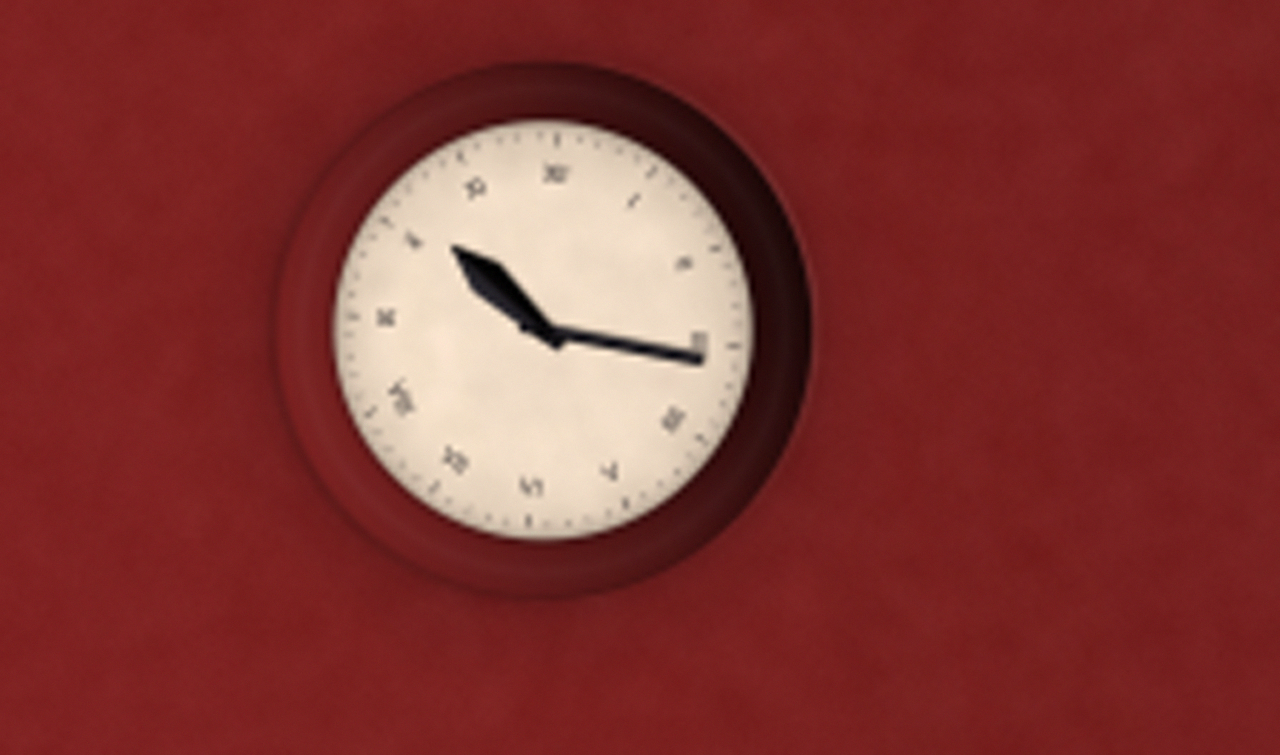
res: 10 h 16 min
